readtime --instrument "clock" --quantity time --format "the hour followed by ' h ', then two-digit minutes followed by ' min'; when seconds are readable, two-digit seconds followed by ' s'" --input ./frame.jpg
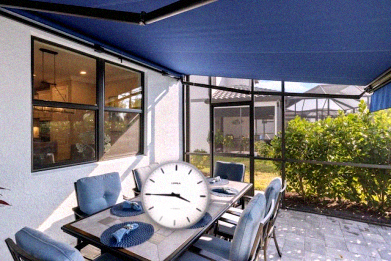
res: 3 h 45 min
